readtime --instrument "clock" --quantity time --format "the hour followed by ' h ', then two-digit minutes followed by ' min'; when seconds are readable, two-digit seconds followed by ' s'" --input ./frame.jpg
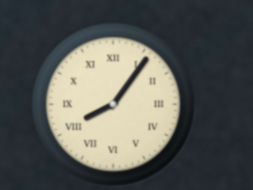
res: 8 h 06 min
